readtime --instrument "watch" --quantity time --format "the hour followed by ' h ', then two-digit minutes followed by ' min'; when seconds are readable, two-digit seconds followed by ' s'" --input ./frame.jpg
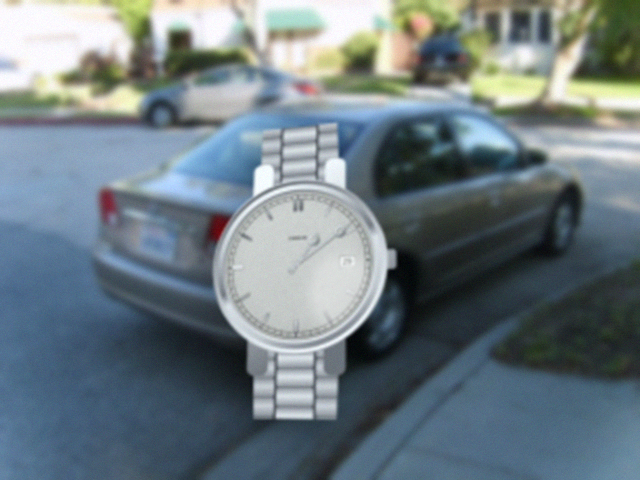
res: 1 h 09 min
